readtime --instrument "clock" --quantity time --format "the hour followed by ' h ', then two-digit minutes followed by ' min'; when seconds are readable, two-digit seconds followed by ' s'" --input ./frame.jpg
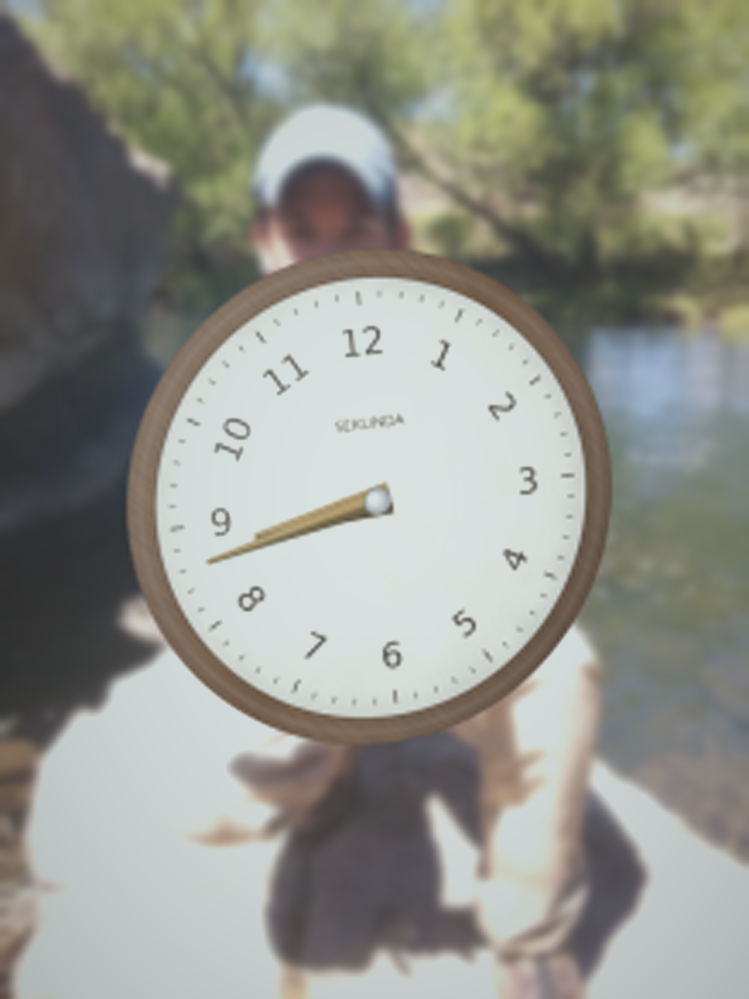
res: 8 h 43 min
